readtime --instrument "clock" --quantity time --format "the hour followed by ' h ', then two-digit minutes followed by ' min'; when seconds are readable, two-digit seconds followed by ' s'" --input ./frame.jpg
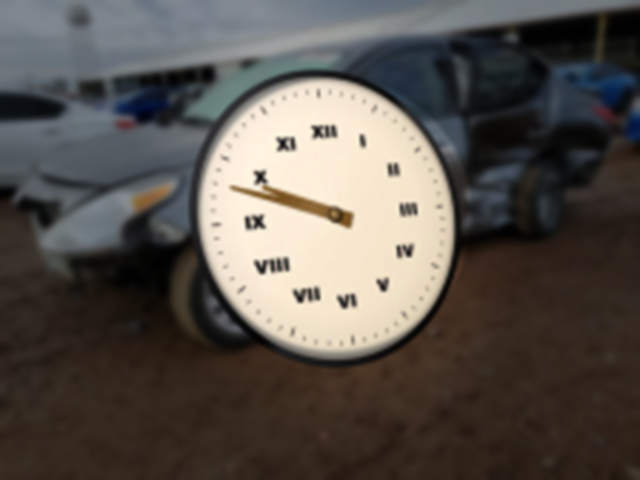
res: 9 h 48 min
